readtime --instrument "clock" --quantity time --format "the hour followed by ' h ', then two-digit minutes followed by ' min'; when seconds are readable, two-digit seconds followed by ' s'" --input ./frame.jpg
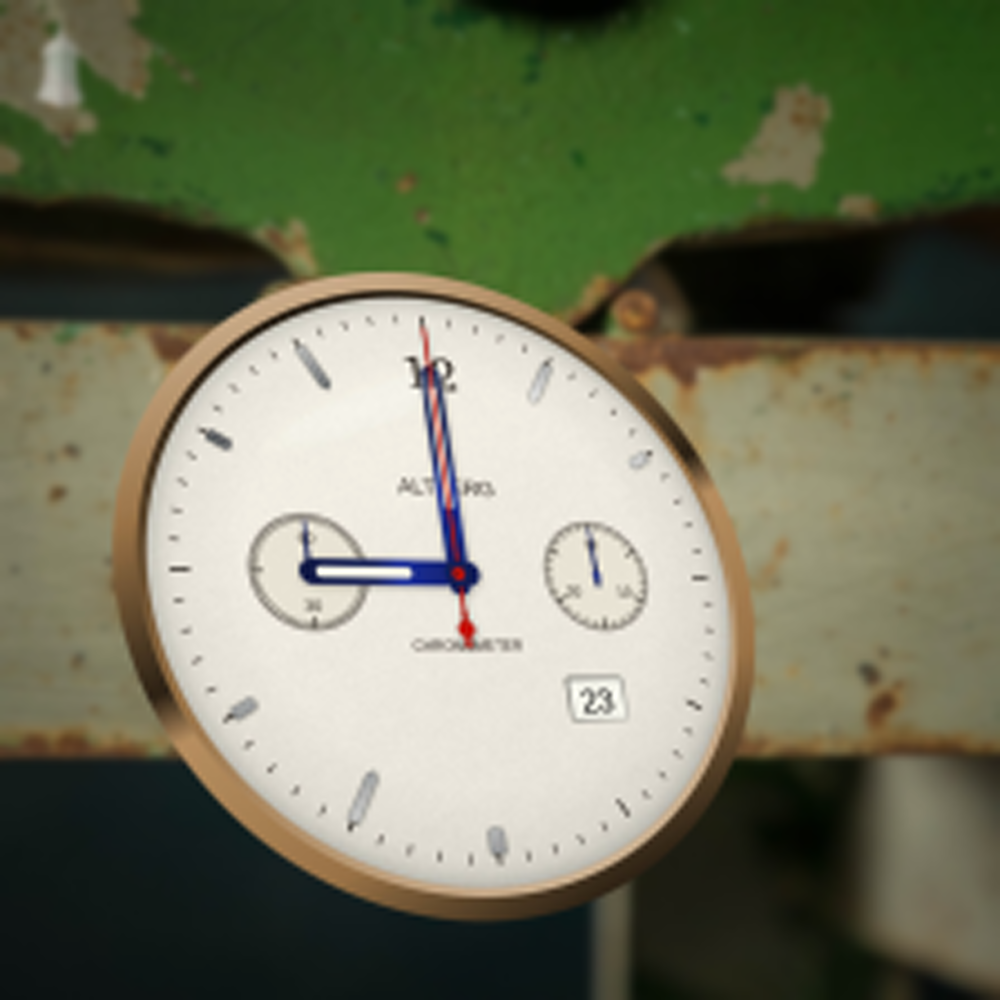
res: 9 h 00 min
